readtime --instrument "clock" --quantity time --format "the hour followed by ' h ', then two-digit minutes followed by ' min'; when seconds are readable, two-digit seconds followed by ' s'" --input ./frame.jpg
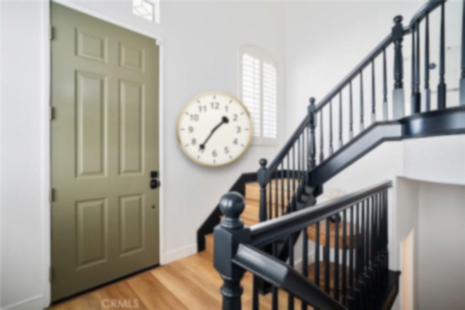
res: 1 h 36 min
